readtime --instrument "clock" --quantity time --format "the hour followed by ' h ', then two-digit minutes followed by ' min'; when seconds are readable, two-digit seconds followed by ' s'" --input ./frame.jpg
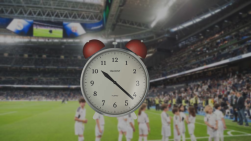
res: 10 h 22 min
